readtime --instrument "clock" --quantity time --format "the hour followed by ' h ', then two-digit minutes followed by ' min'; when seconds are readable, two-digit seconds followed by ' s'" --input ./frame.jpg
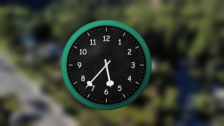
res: 5 h 37 min
